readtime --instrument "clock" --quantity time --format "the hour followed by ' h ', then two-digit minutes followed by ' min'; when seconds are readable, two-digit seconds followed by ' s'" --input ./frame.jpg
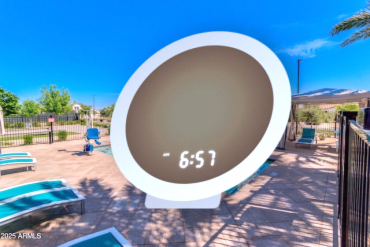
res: 6 h 57 min
